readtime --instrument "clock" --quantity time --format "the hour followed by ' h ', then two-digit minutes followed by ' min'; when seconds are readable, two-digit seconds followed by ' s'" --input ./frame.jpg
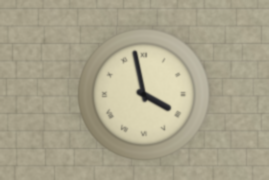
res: 3 h 58 min
